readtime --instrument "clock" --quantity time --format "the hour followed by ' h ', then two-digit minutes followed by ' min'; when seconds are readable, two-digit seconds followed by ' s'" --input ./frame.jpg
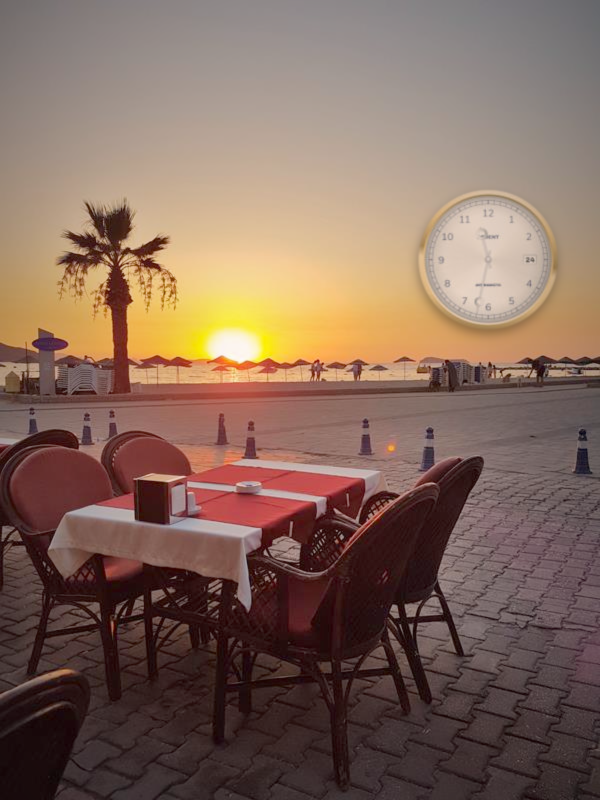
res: 11 h 32 min
